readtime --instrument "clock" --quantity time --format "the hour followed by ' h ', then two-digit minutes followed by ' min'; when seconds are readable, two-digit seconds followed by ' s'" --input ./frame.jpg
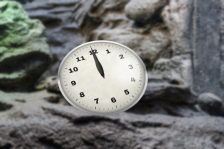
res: 12 h 00 min
